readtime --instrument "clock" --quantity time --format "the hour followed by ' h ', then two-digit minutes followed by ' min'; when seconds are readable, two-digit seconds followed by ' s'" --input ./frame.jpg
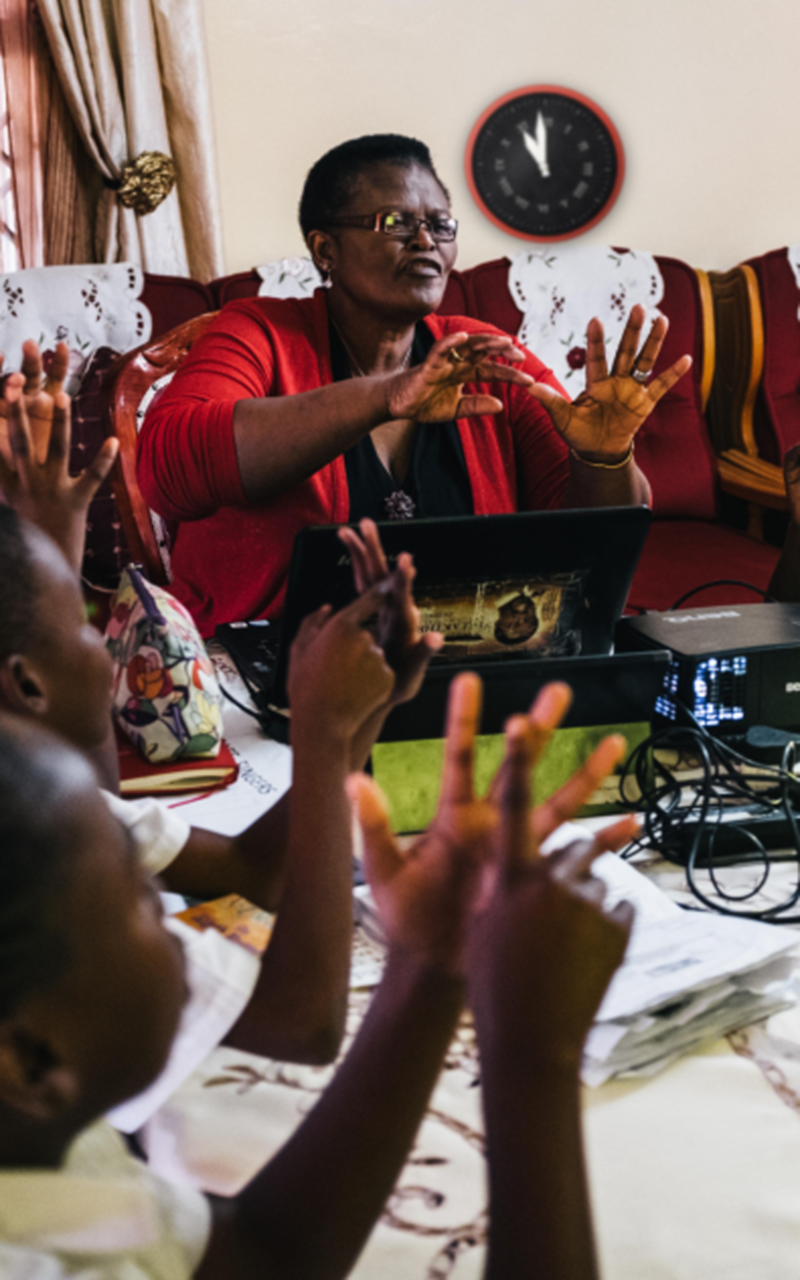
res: 10 h 59 min
